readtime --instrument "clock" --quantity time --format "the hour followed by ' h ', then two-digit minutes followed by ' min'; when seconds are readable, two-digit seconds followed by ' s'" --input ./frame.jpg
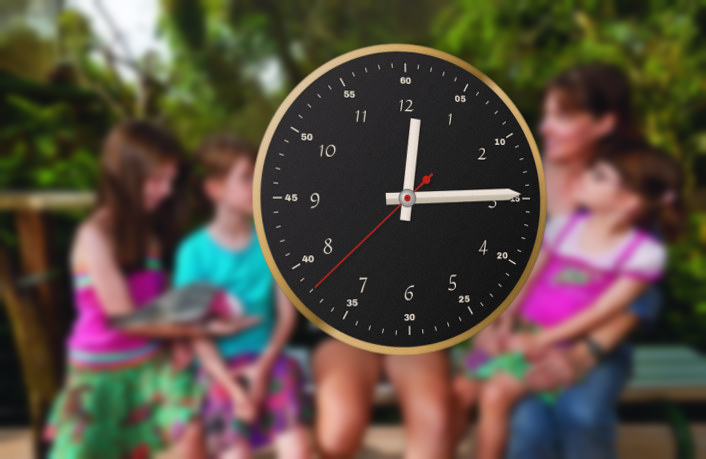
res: 12 h 14 min 38 s
